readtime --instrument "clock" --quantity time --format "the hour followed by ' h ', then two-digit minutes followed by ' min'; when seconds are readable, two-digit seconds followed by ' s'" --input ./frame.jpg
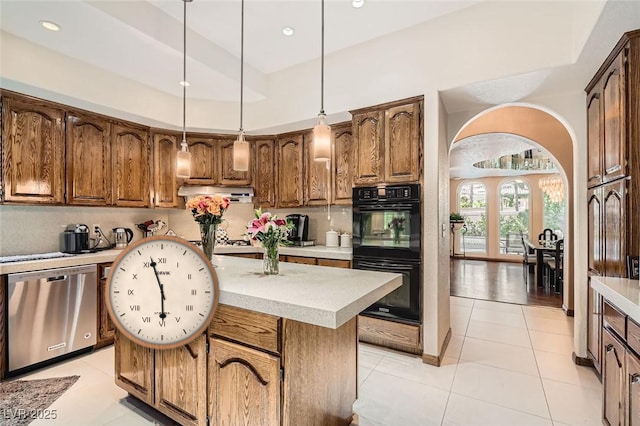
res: 5 h 57 min
